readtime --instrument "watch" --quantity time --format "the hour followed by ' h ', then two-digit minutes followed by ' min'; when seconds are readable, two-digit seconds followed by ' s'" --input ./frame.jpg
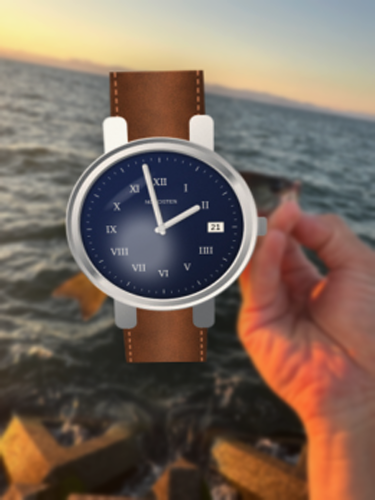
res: 1 h 58 min
